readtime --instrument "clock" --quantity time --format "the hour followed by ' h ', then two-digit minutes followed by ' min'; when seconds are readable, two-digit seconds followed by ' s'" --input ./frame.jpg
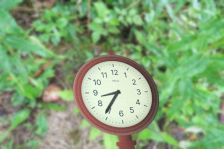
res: 8 h 36 min
